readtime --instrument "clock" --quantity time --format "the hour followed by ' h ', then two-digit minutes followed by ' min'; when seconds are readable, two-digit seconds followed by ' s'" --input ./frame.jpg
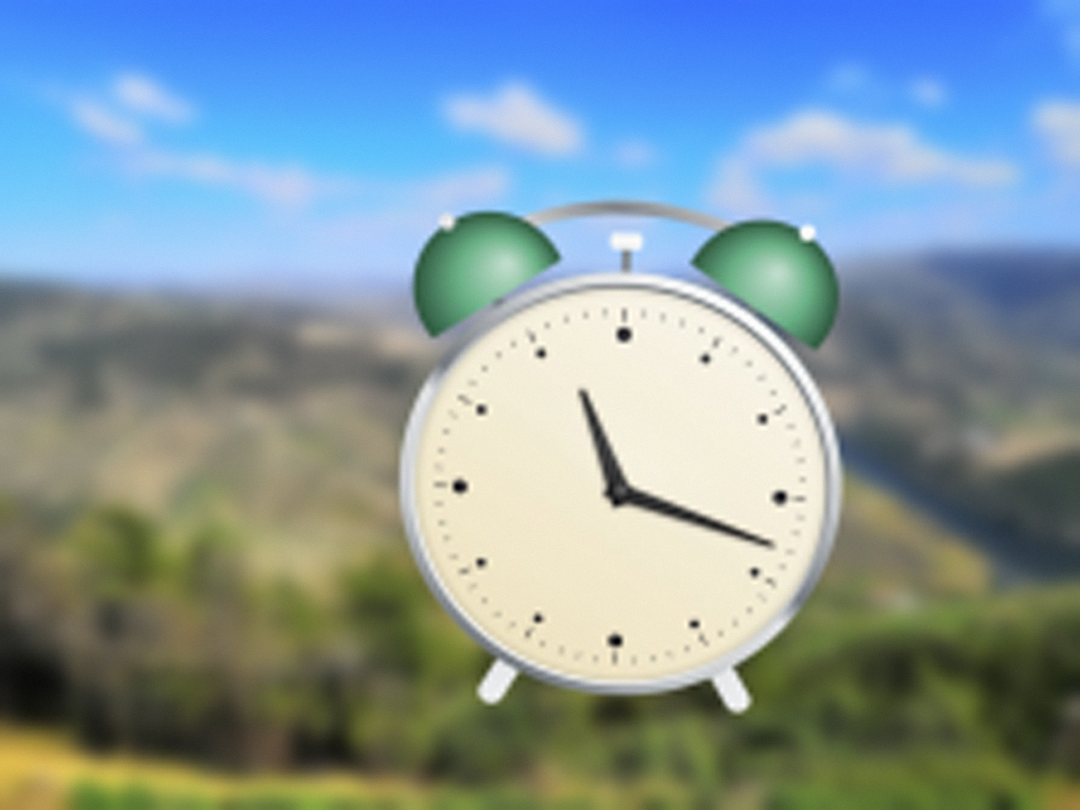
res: 11 h 18 min
